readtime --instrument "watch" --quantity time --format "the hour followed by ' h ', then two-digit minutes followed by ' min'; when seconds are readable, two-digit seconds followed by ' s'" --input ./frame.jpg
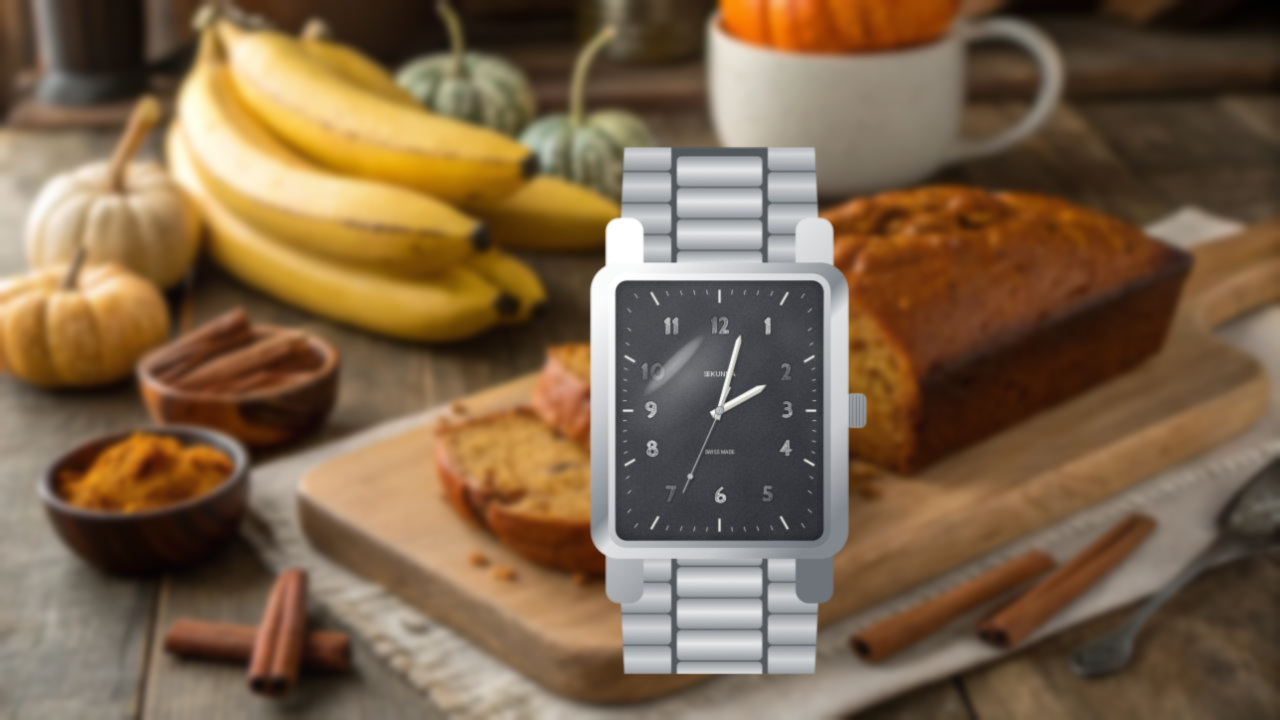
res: 2 h 02 min 34 s
